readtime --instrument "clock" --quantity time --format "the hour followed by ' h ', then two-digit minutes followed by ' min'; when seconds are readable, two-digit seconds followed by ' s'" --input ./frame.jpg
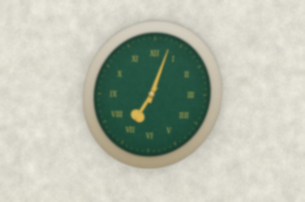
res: 7 h 03 min
